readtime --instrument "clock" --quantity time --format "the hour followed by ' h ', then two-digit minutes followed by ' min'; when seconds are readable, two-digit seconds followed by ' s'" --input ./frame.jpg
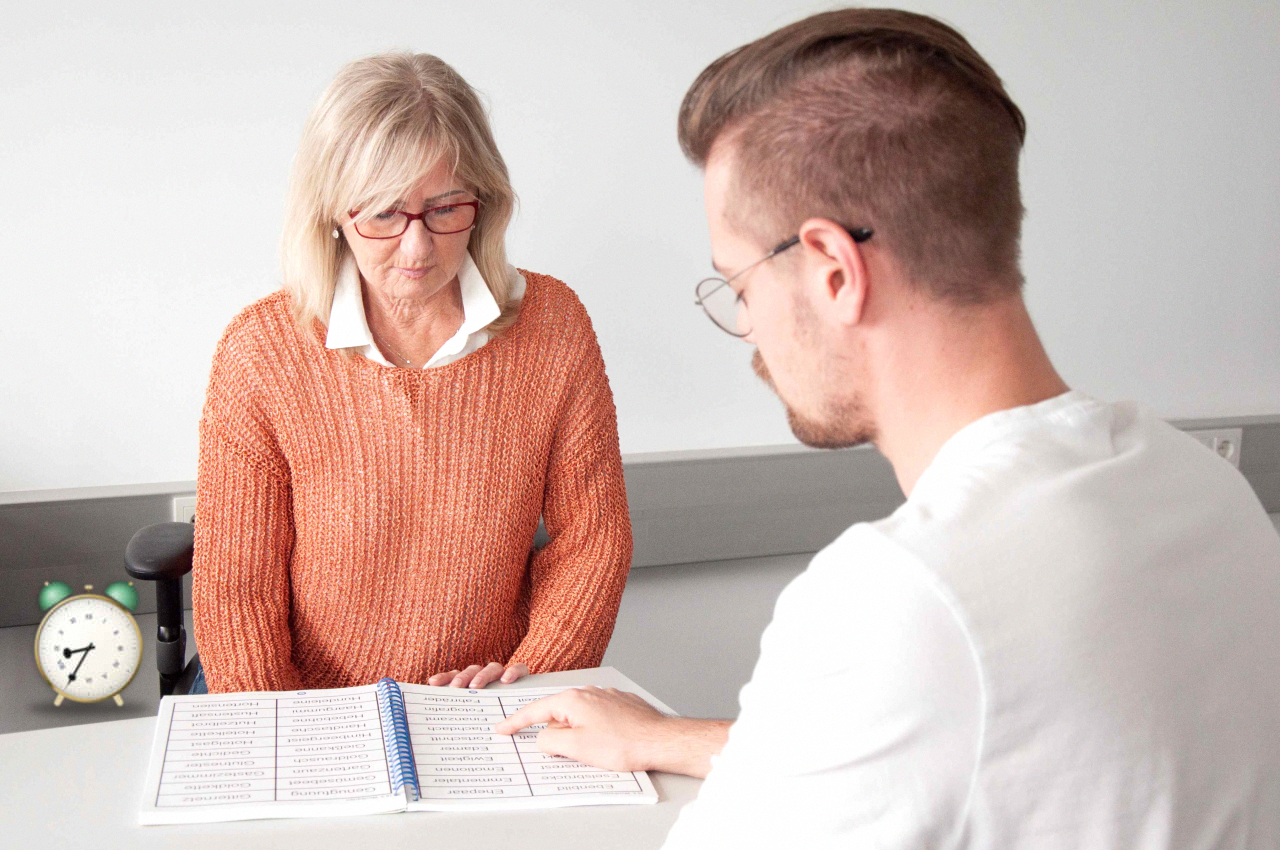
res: 8 h 35 min
